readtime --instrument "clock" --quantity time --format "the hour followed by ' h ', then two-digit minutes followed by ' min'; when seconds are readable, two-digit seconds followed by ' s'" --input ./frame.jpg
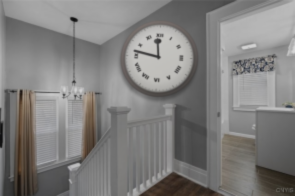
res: 11 h 47 min
